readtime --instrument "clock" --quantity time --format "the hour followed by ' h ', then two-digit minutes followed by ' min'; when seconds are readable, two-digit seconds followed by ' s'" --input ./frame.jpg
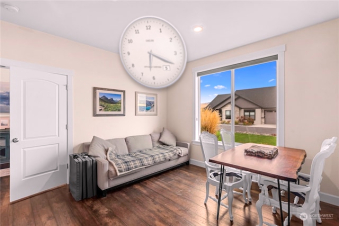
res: 6 h 19 min
